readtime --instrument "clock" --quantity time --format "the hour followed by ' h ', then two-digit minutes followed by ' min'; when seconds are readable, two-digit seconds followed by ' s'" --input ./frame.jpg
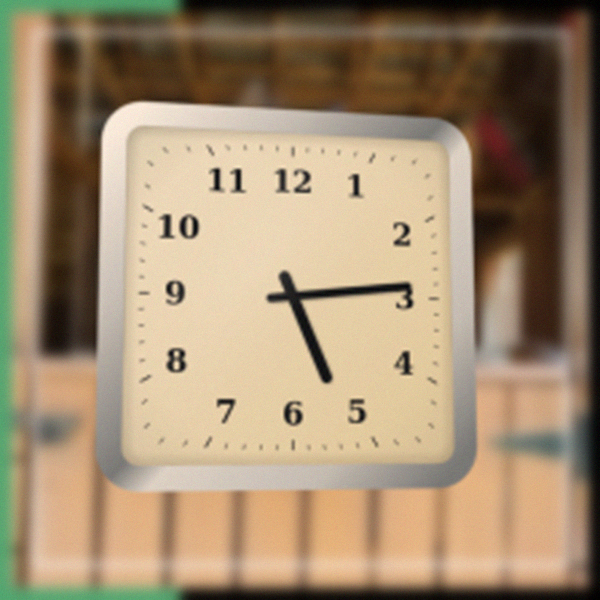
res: 5 h 14 min
